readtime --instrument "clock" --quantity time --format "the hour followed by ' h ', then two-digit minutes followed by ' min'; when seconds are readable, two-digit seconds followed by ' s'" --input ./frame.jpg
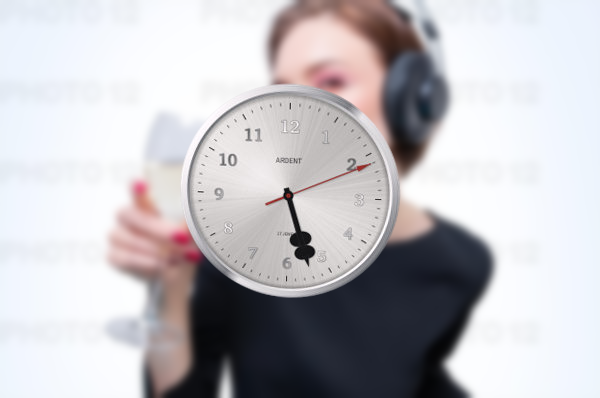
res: 5 h 27 min 11 s
